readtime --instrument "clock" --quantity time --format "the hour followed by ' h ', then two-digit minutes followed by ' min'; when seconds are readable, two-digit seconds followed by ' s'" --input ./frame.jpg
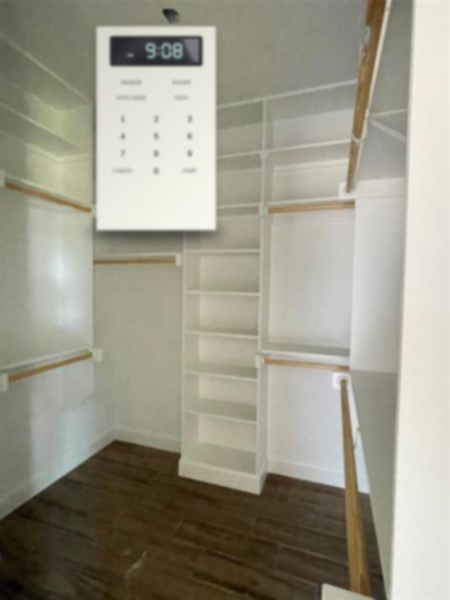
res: 9 h 08 min
